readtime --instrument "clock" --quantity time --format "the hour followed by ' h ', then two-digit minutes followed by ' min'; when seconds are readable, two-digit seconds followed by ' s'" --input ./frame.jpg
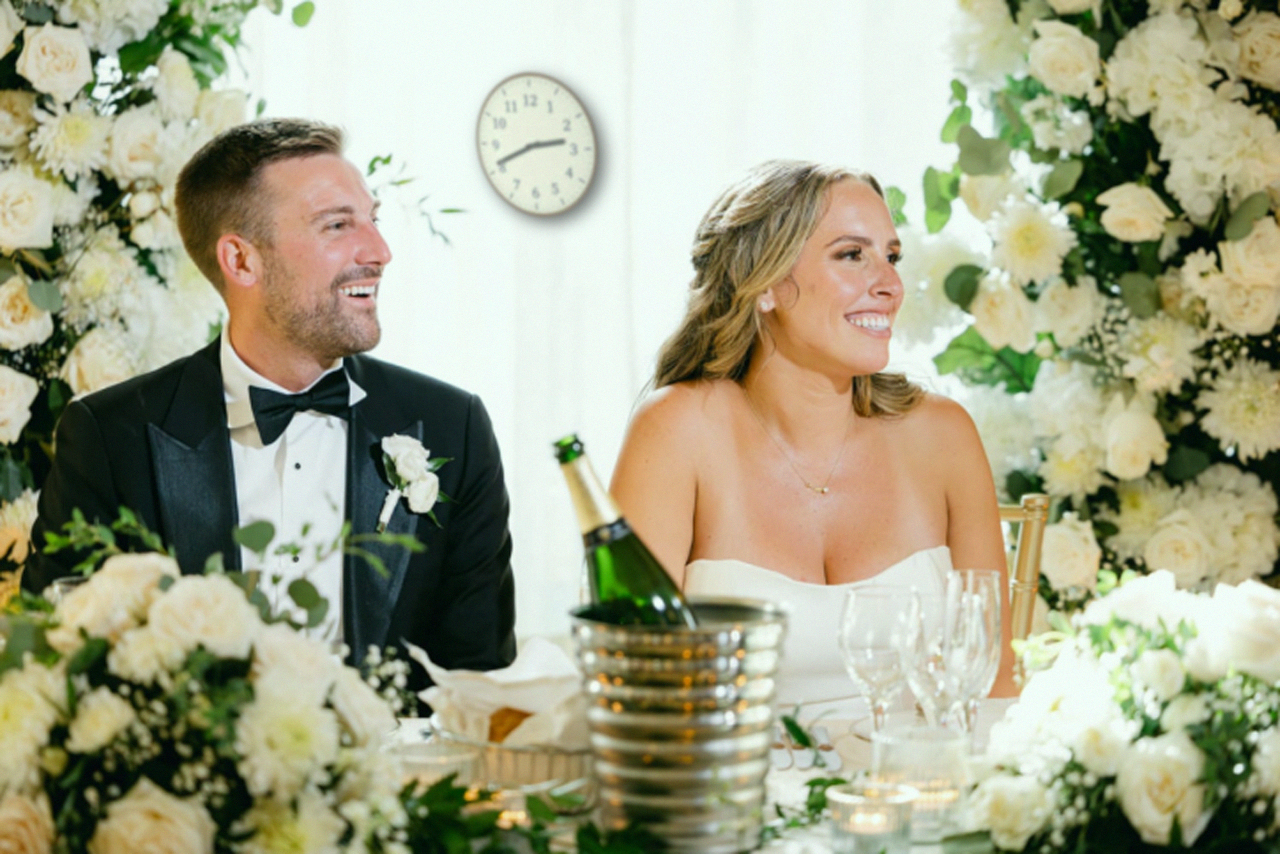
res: 2 h 41 min
